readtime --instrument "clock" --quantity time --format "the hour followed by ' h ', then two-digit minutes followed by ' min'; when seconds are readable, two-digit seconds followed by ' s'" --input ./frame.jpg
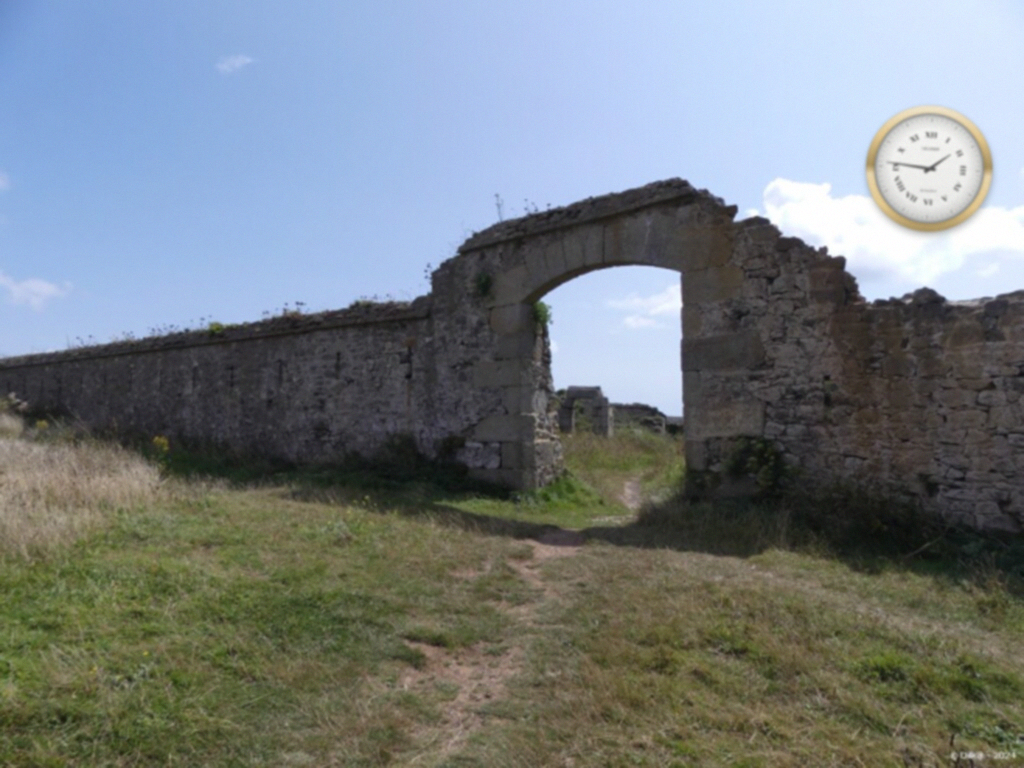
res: 1 h 46 min
